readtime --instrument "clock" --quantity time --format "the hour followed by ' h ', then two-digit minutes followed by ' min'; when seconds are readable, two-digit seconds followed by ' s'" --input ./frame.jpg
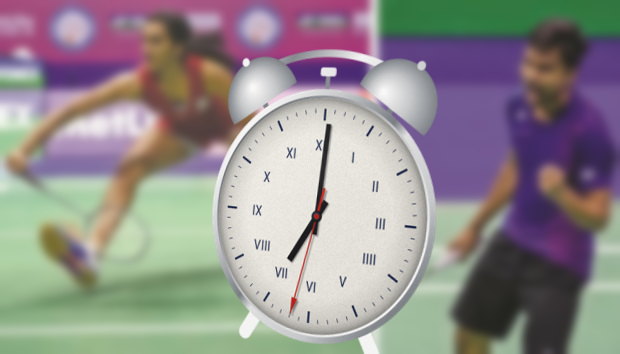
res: 7 h 00 min 32 s
